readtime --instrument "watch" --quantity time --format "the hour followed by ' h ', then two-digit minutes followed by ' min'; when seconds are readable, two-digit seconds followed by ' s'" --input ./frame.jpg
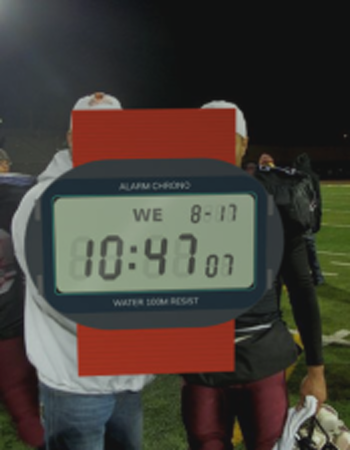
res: 10 h 47 min 07 s
